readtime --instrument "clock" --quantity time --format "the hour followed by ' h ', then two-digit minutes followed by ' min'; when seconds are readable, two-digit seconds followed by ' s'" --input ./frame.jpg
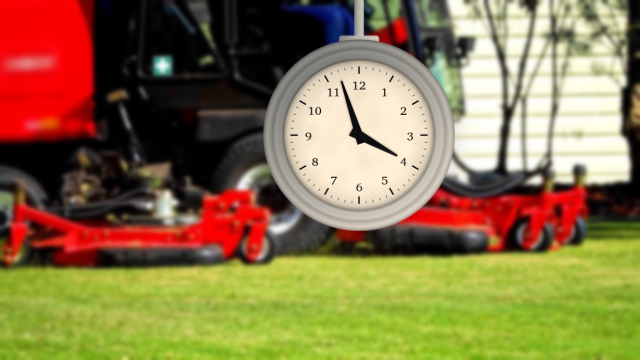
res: 3 h 57 min
